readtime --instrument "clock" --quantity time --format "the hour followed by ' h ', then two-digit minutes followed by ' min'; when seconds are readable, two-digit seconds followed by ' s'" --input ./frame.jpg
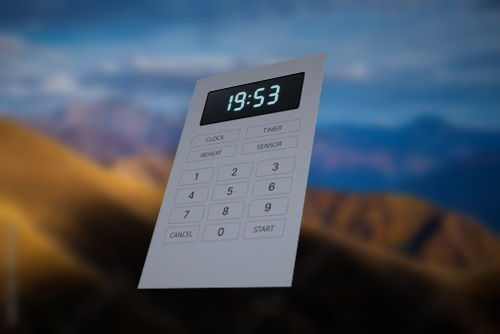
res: 19 h 53 min
